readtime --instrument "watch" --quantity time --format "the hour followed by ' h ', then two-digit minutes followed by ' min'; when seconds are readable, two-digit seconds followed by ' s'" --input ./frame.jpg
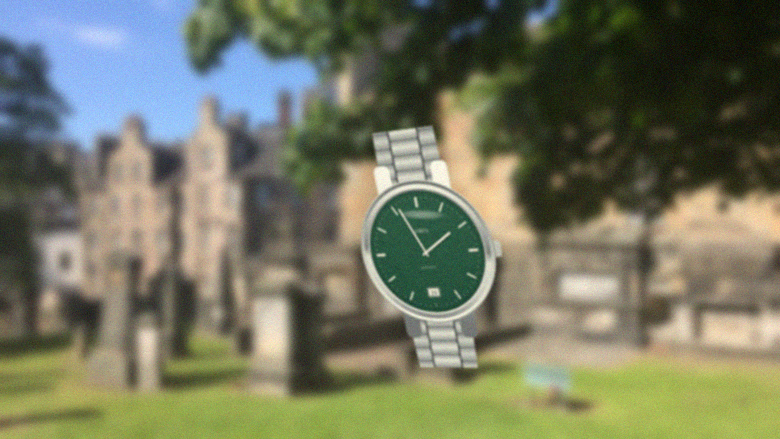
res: 1 h 56 min
